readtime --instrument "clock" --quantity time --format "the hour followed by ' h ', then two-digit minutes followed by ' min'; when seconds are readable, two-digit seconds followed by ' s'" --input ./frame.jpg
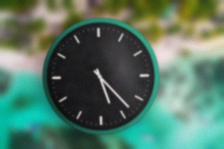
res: 5 h 23 min
